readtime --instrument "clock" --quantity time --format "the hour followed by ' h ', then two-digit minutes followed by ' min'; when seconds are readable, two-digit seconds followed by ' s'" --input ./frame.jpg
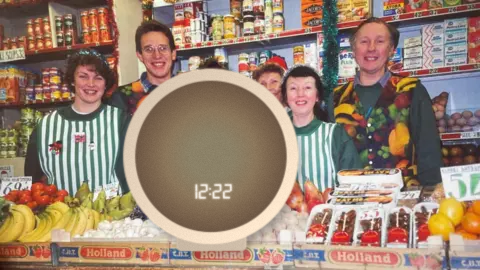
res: 12 h 22 min
